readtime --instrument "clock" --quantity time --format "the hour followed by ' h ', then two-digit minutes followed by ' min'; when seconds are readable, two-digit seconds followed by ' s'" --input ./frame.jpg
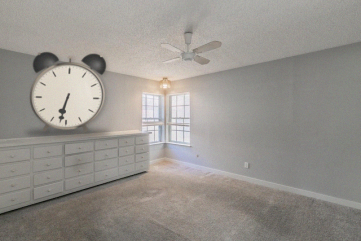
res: 6 h 32 min
